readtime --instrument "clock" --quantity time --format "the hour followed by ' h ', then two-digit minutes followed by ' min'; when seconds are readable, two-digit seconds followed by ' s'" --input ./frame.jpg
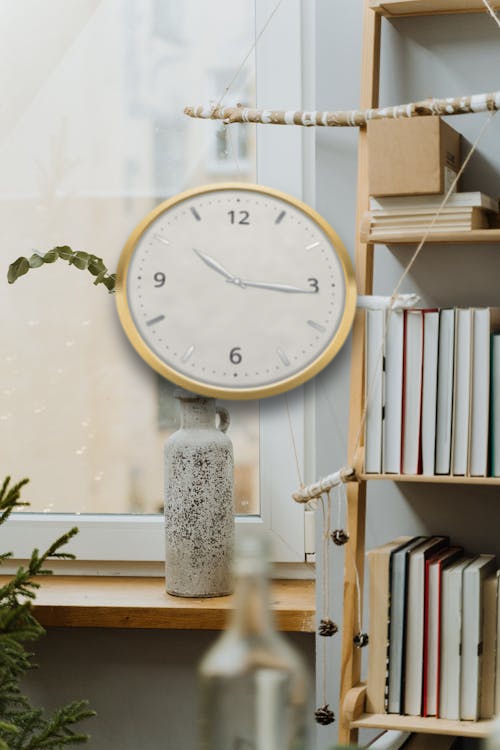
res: 10 h 16 min
